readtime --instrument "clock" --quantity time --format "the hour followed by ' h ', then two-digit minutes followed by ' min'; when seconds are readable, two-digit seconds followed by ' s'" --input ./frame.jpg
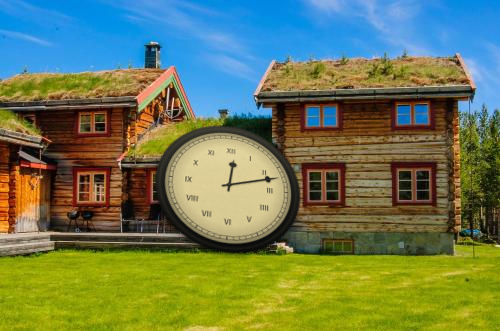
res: 12 h 12 min
